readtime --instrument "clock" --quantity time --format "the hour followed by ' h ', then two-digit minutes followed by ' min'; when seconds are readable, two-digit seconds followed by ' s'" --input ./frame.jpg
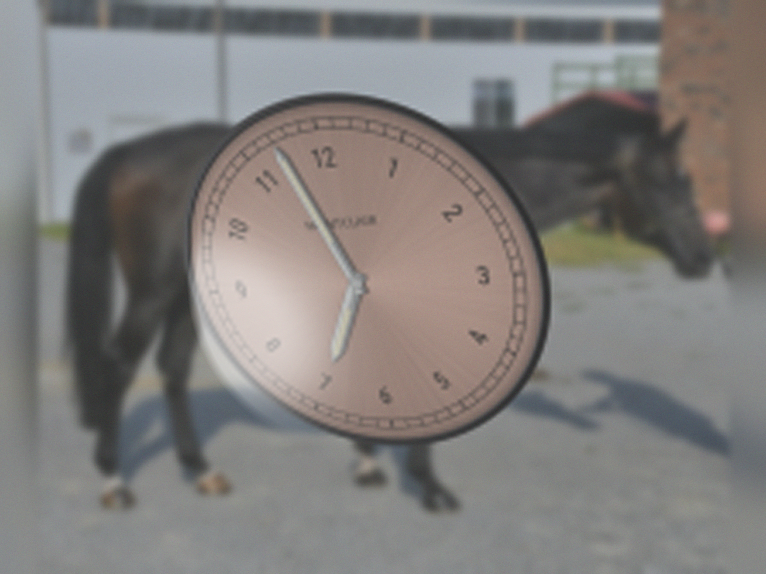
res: 6 h 57 min
